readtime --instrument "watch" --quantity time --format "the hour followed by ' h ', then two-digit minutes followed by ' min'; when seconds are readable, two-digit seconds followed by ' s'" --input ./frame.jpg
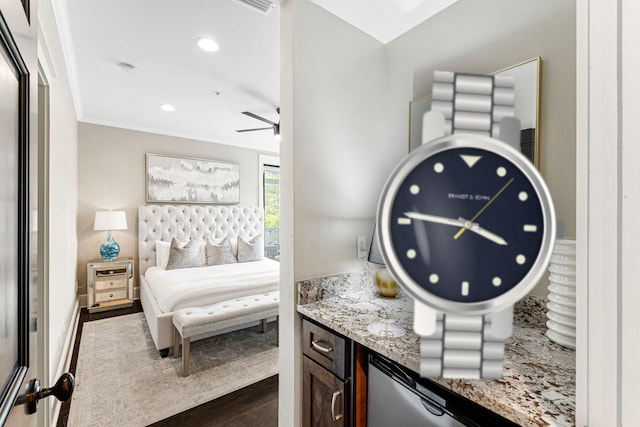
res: 3 h 46 min 07 s
